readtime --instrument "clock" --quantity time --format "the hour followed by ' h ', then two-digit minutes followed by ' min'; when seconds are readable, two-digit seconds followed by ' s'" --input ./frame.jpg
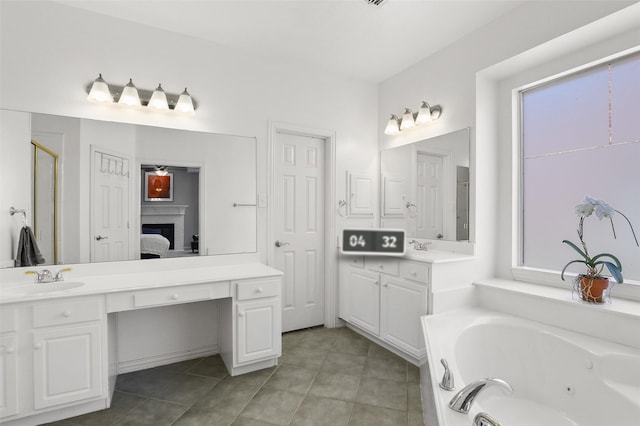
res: 4 h 32 min
